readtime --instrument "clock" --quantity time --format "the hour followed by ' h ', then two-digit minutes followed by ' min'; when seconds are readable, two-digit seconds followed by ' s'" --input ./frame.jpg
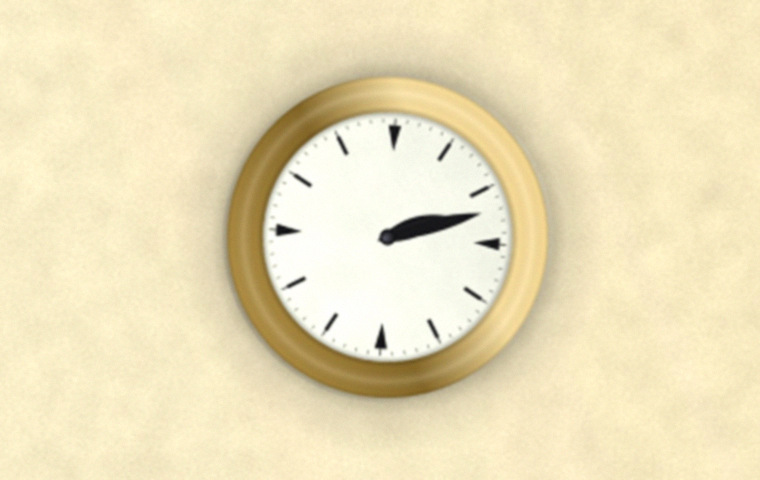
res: 2 h 12 min
